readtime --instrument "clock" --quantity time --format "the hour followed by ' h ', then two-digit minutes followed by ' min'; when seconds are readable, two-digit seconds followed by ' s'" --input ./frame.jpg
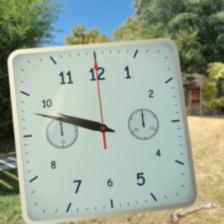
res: 9 h 48 min
